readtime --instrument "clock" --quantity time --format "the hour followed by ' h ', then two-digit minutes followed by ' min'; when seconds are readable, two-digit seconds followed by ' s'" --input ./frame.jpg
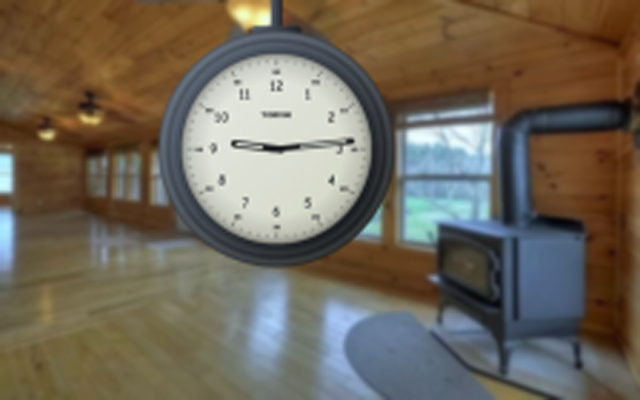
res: 9 h 14 min
